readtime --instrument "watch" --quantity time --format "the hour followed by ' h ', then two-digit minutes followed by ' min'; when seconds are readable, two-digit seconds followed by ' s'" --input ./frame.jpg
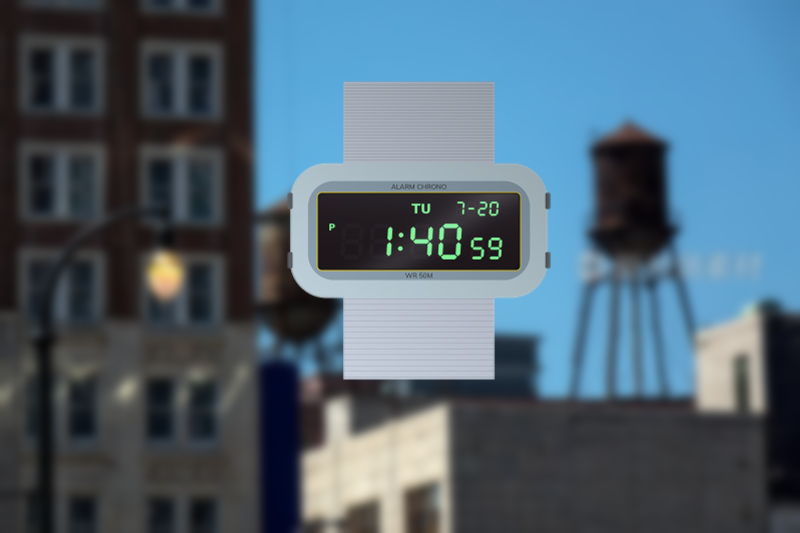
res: 1 h 40 min 59 s
